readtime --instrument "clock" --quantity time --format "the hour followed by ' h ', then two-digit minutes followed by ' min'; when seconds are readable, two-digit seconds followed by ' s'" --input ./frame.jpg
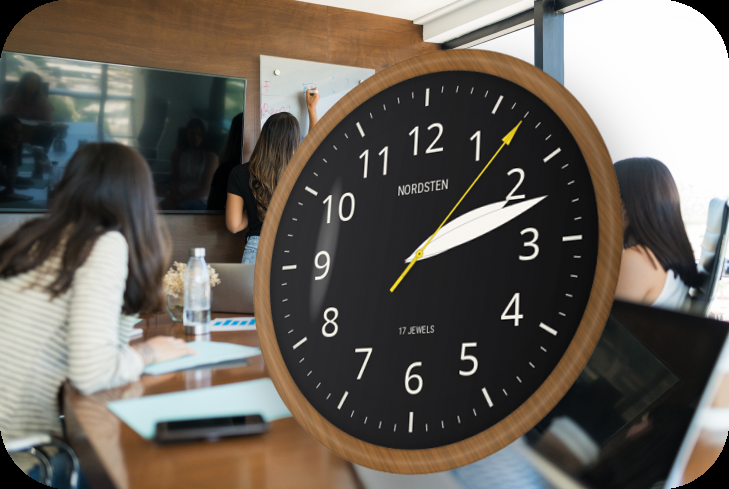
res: 2 h 12 min 07 s
